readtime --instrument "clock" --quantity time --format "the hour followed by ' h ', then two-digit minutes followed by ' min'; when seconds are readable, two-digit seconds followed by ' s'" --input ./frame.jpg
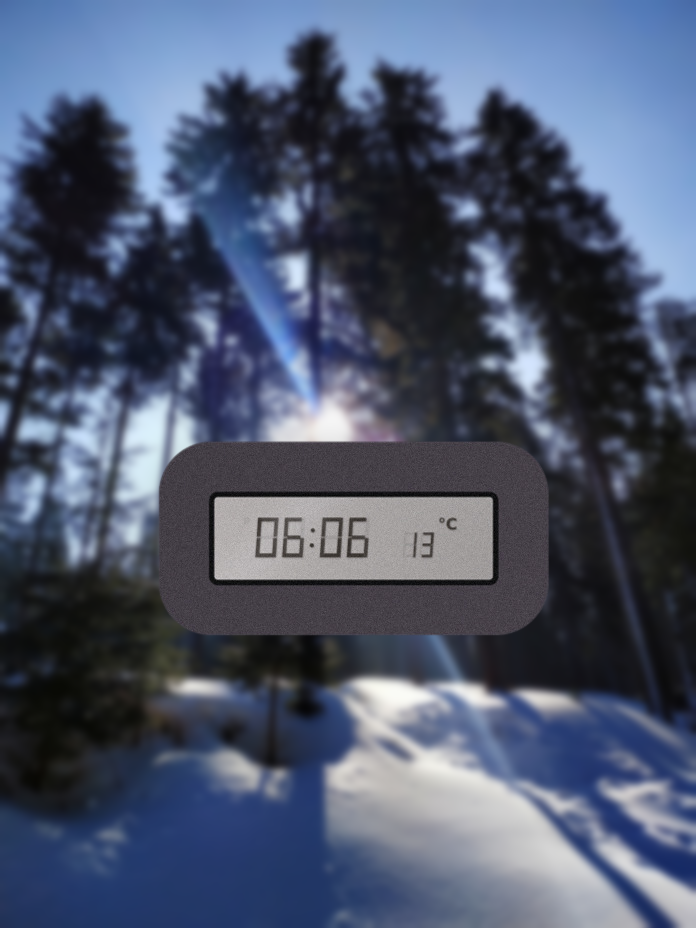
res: 6 h 06 min
